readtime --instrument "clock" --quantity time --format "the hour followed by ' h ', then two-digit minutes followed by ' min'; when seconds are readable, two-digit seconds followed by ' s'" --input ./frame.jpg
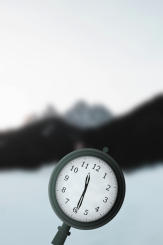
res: 11 h 29 min
